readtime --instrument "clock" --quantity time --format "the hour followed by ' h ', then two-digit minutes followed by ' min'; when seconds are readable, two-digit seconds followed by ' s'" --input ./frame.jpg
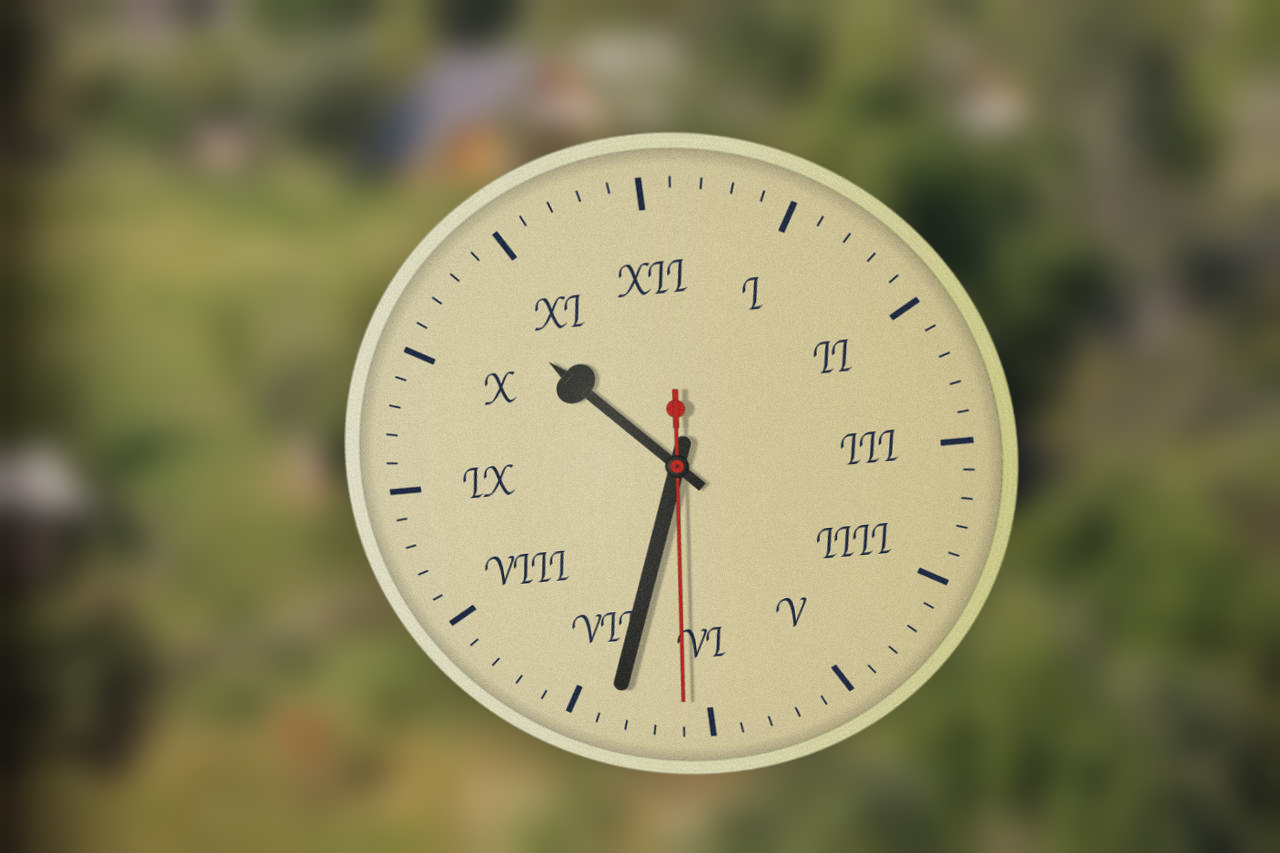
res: 10 h 33 min 31 s
